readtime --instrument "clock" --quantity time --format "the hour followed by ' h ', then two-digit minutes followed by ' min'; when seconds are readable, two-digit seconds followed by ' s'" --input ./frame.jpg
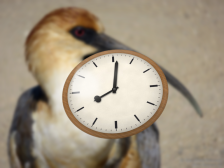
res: 8 h 01 min
